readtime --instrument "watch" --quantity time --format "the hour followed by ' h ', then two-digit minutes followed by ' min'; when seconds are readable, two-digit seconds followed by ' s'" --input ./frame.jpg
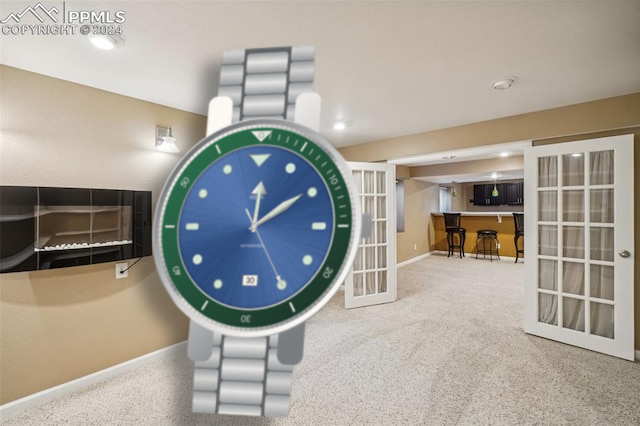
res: 12 h 09 min 25 s
